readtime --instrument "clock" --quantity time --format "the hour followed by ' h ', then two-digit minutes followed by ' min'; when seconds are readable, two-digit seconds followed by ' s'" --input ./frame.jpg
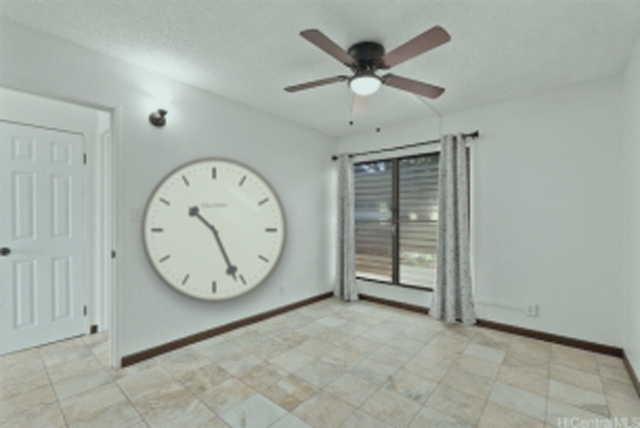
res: 10 h 26 min
